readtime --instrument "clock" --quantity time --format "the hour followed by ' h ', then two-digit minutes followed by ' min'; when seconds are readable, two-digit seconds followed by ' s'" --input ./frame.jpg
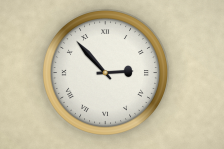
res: 2 h 53 min
